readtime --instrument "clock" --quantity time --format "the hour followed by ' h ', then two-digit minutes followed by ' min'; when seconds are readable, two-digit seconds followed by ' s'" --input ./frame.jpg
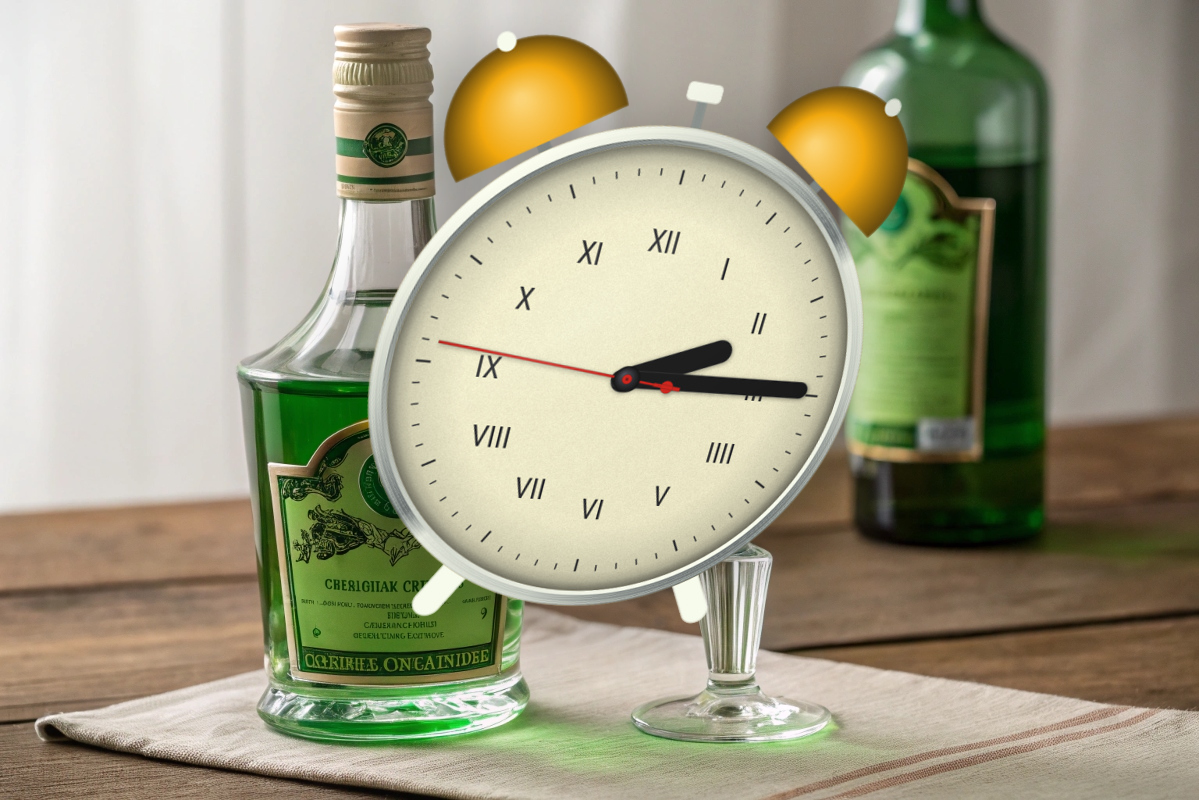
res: 2 h 14 min 46 s
